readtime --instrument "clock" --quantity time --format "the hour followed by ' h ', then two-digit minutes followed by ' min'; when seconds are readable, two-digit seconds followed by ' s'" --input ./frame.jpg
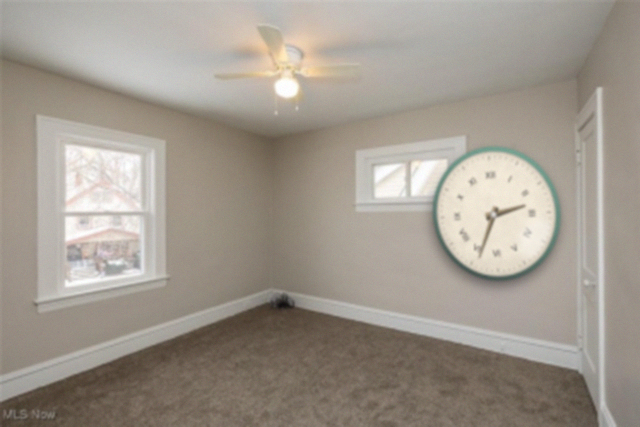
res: 2 h 34 min
